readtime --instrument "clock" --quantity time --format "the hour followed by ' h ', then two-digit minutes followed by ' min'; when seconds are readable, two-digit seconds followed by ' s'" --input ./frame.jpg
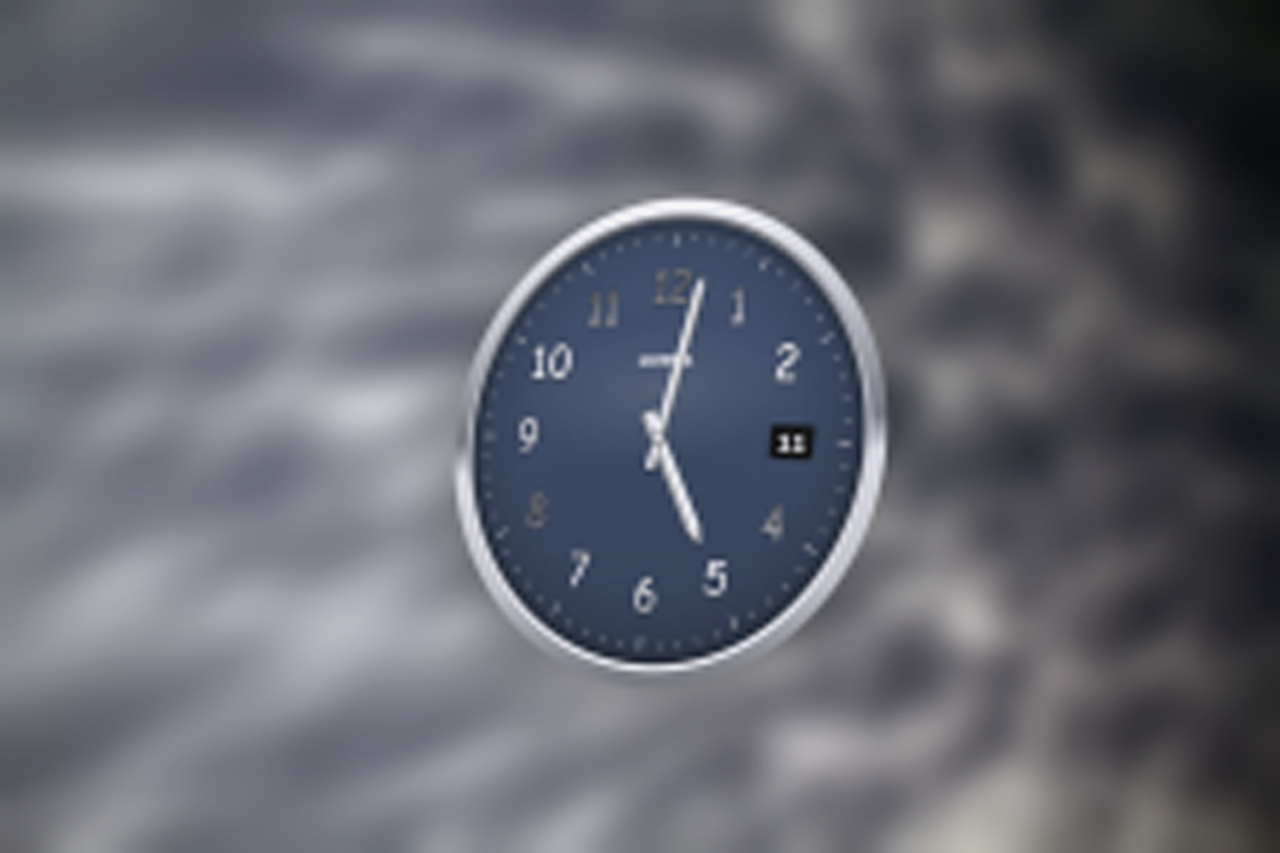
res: 5 h 02 min
